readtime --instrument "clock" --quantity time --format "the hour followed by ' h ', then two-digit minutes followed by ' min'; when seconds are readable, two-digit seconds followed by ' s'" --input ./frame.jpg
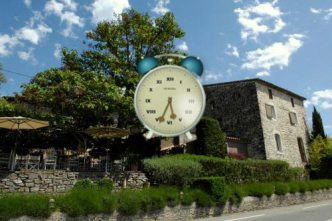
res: 5 h 34 min
